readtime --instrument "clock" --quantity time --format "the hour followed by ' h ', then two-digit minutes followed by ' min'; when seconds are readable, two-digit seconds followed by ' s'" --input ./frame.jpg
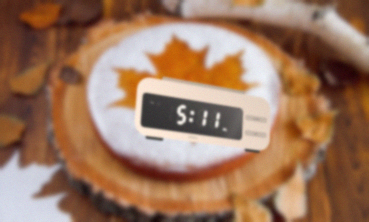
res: 5 h 11 min
